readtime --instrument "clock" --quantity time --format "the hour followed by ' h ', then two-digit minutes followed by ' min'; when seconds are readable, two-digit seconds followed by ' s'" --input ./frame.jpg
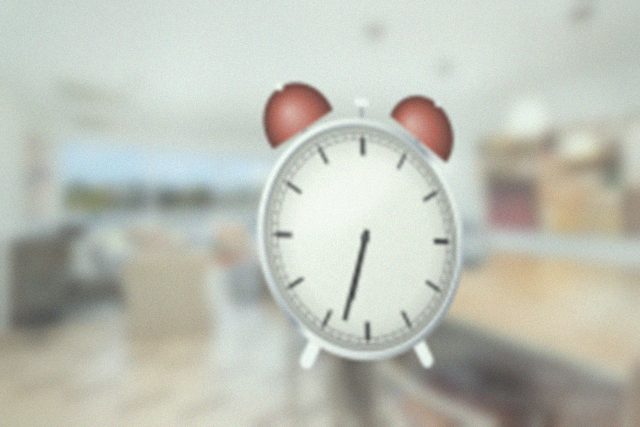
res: 6 h 33 min
